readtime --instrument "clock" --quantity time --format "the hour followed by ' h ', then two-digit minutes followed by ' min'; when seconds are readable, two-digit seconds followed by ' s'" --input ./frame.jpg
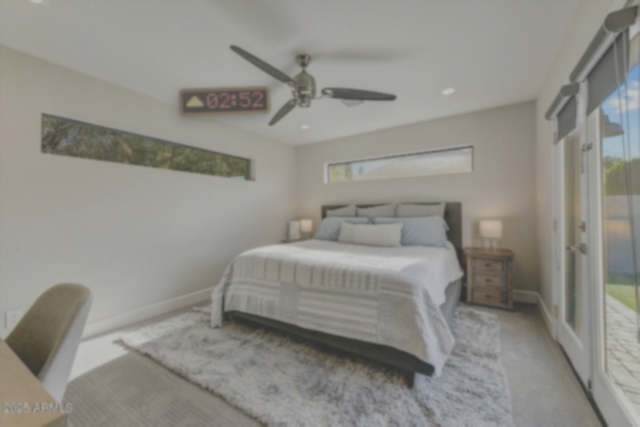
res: 2 h 52 min
